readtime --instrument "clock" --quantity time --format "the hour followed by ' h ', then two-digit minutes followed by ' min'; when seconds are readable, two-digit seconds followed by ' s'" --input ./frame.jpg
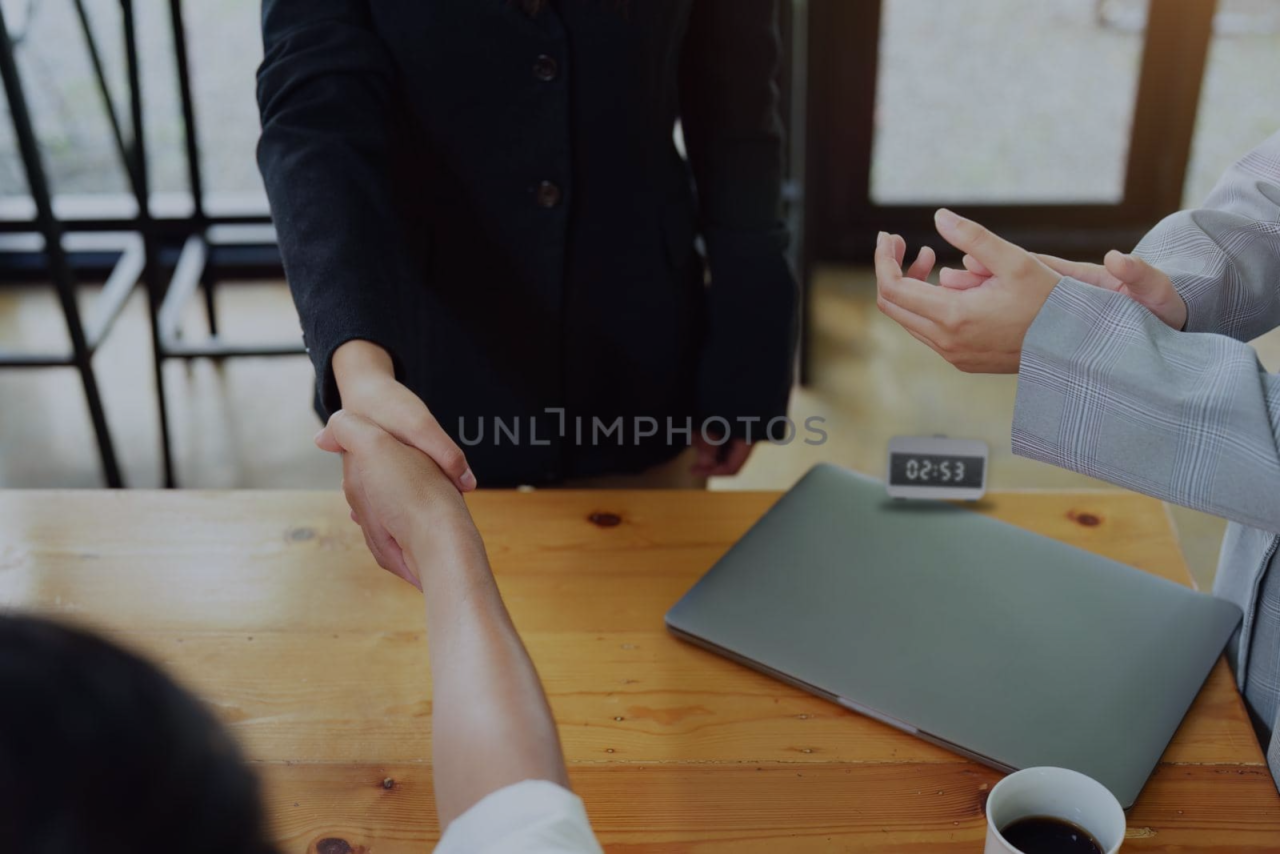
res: 2 h 53 min
